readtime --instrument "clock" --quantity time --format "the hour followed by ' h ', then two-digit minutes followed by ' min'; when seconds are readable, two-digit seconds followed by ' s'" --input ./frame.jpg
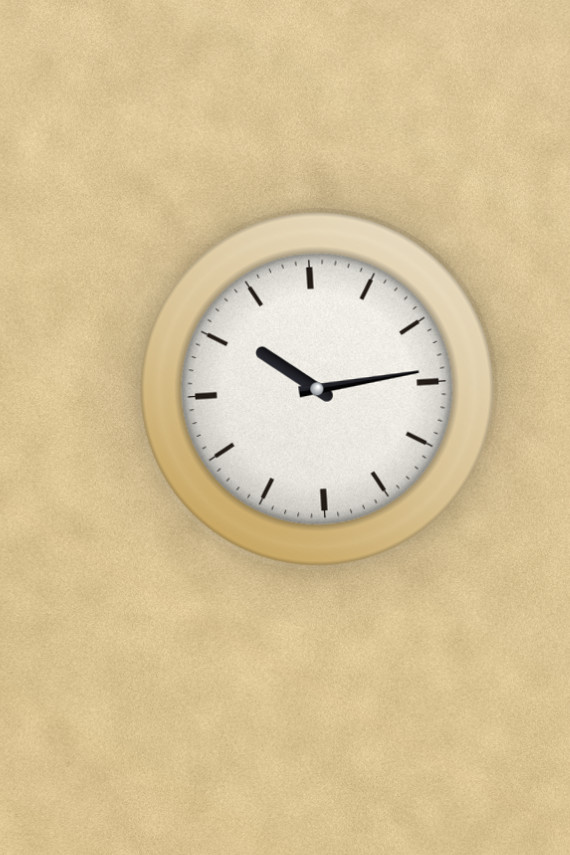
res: 10 h 14 min
